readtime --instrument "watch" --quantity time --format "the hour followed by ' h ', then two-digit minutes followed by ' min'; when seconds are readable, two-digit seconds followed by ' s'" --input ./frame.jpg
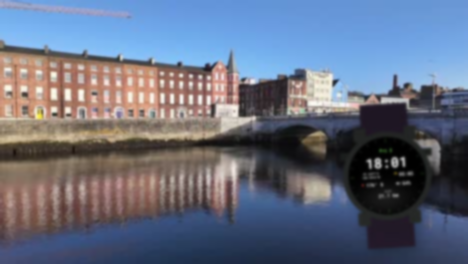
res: 18 h 01 min
